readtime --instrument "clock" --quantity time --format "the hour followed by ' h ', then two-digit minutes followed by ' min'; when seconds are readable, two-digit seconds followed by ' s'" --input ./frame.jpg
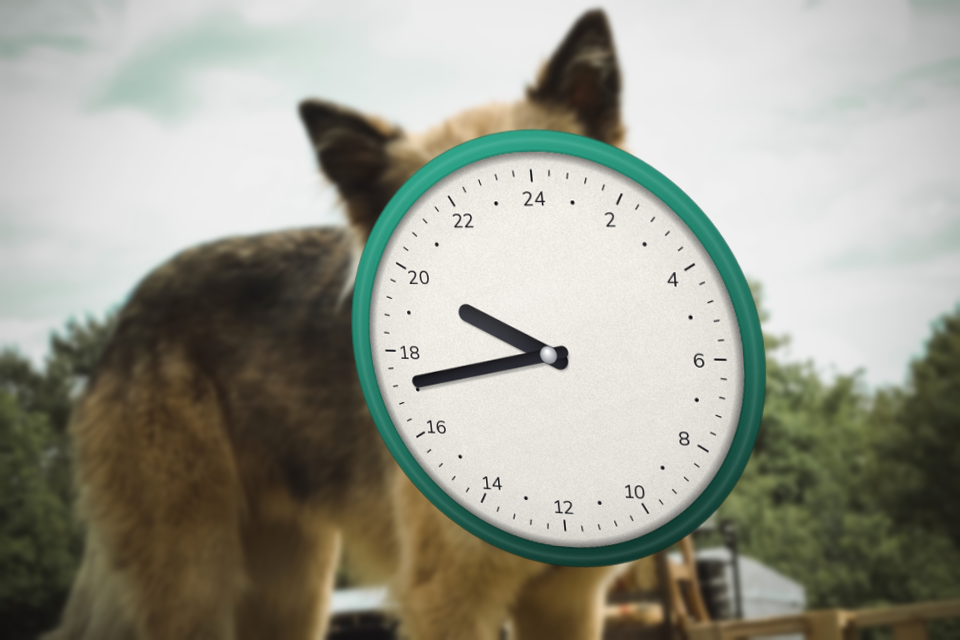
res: 19 h 43 min
